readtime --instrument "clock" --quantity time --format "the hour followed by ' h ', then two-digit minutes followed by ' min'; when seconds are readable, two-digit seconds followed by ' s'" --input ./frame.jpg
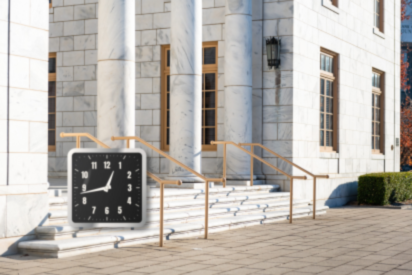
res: 12 h 43 min
